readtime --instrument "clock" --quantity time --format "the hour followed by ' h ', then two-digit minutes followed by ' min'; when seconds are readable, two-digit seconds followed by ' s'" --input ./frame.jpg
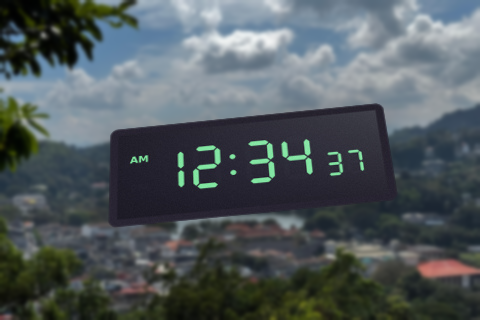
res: 12 h 34 min 37 s
